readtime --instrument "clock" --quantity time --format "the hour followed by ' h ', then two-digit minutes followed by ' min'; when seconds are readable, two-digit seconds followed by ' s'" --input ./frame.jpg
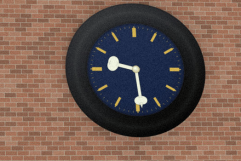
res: 9 h 29 min
